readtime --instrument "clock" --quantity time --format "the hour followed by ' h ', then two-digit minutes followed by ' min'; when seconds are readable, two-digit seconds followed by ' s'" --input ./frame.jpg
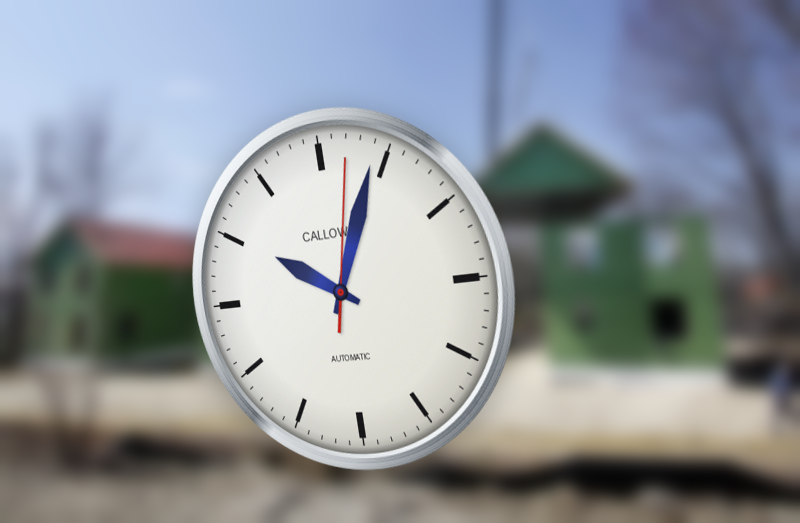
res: 10 h 04 min 02 s
